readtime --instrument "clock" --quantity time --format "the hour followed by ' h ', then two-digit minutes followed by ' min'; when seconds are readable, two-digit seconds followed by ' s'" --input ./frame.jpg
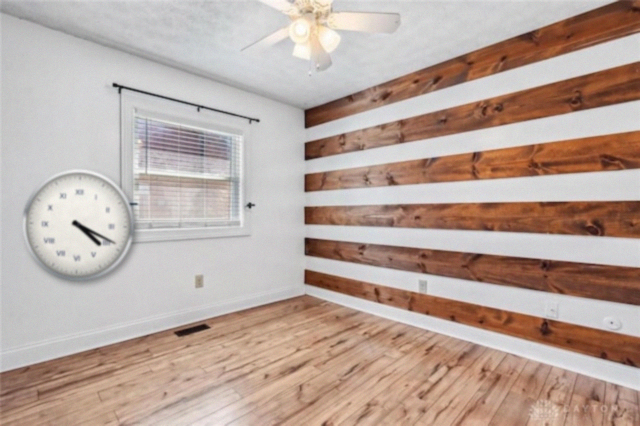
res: 4 h 19 min
